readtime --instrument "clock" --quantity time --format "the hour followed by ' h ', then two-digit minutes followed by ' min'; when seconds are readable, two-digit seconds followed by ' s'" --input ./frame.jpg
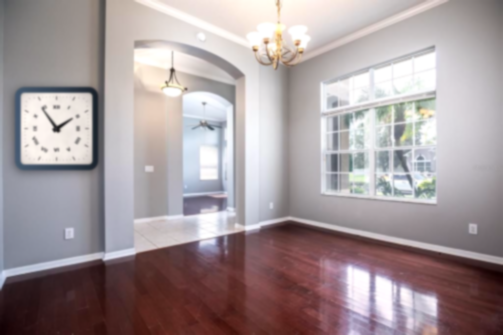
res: 1 h 54 min
